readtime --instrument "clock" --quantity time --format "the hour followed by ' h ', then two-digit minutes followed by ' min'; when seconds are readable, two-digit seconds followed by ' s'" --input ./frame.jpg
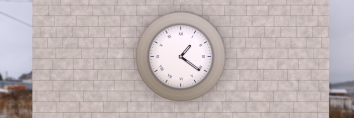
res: 1 h 21 min
